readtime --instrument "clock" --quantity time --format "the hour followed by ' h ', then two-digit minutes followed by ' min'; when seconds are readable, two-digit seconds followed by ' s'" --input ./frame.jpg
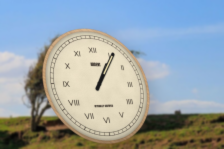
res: 1 h 06 min
